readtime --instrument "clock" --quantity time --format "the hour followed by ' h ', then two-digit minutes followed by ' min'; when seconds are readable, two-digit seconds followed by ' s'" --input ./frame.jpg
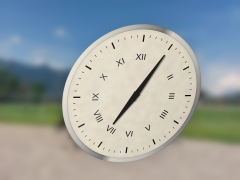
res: 7 h 05 min
